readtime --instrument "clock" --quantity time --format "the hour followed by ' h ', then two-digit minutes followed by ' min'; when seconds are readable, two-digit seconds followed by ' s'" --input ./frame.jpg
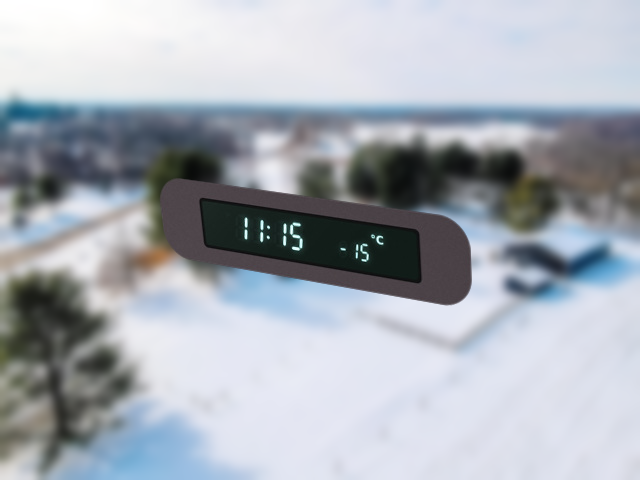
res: 11 h 15 min
